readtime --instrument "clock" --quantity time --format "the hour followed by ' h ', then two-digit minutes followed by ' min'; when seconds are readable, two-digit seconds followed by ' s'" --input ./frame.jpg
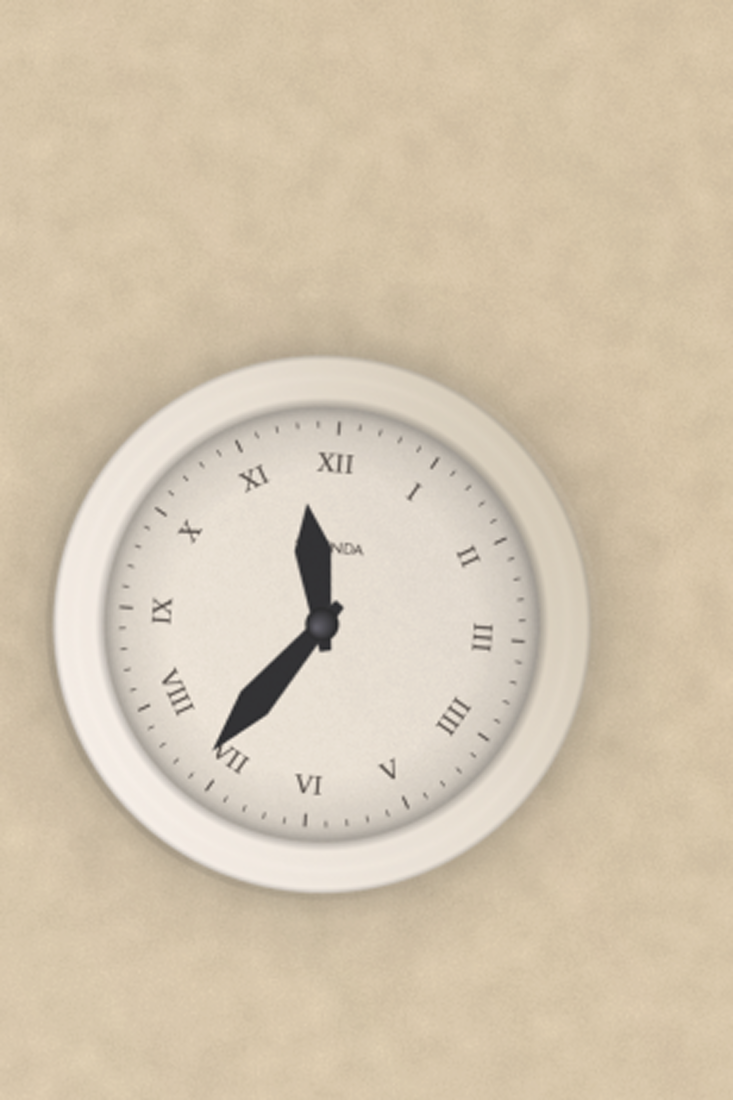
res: 11 h 36 min
